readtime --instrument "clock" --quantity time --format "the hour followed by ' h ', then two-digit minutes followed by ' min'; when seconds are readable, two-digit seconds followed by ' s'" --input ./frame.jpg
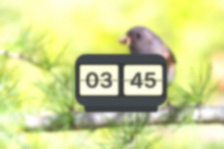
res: 3 h 45 min
